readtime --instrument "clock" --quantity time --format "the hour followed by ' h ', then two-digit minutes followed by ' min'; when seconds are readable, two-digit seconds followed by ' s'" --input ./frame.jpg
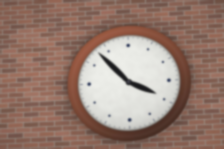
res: 3 h 53 min
